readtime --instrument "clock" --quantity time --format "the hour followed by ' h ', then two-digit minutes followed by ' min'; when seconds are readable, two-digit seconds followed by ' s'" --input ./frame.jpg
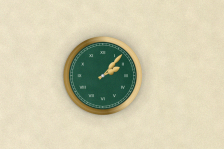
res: 2 h 07 min
